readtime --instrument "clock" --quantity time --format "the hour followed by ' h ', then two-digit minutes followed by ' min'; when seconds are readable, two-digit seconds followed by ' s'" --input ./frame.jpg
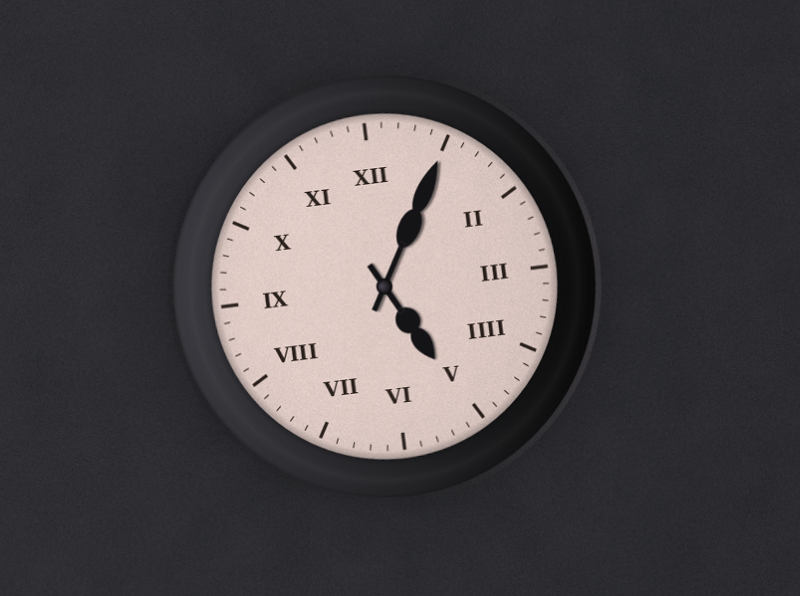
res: 5 h 05 min
